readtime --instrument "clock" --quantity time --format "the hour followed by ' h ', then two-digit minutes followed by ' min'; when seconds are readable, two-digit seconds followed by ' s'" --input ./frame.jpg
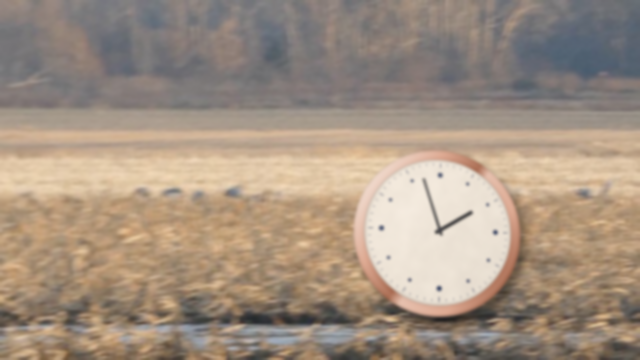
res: 1 h 57 min
